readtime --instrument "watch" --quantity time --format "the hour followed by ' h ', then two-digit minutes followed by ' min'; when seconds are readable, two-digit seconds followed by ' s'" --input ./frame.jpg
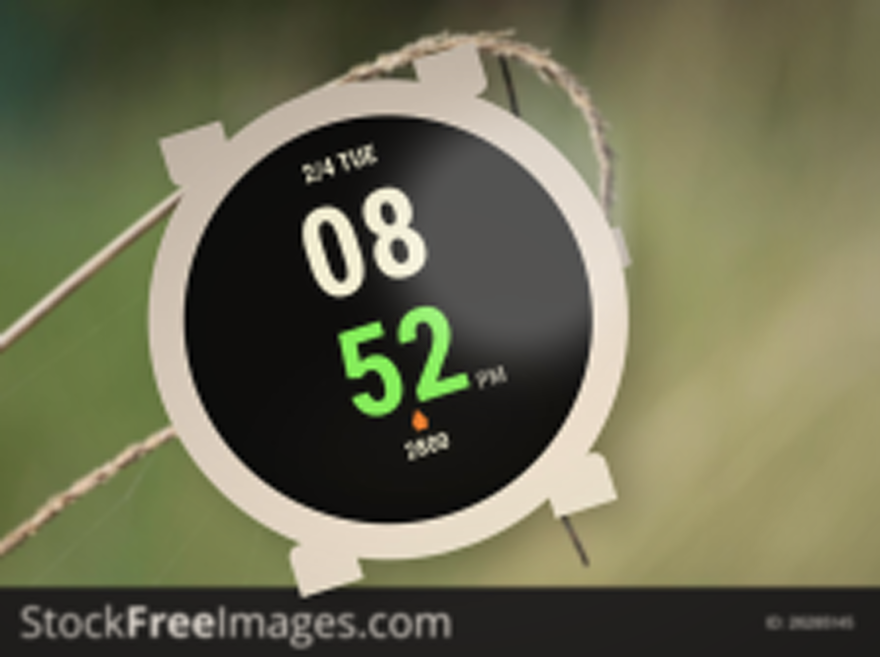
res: 8 h 52 min
